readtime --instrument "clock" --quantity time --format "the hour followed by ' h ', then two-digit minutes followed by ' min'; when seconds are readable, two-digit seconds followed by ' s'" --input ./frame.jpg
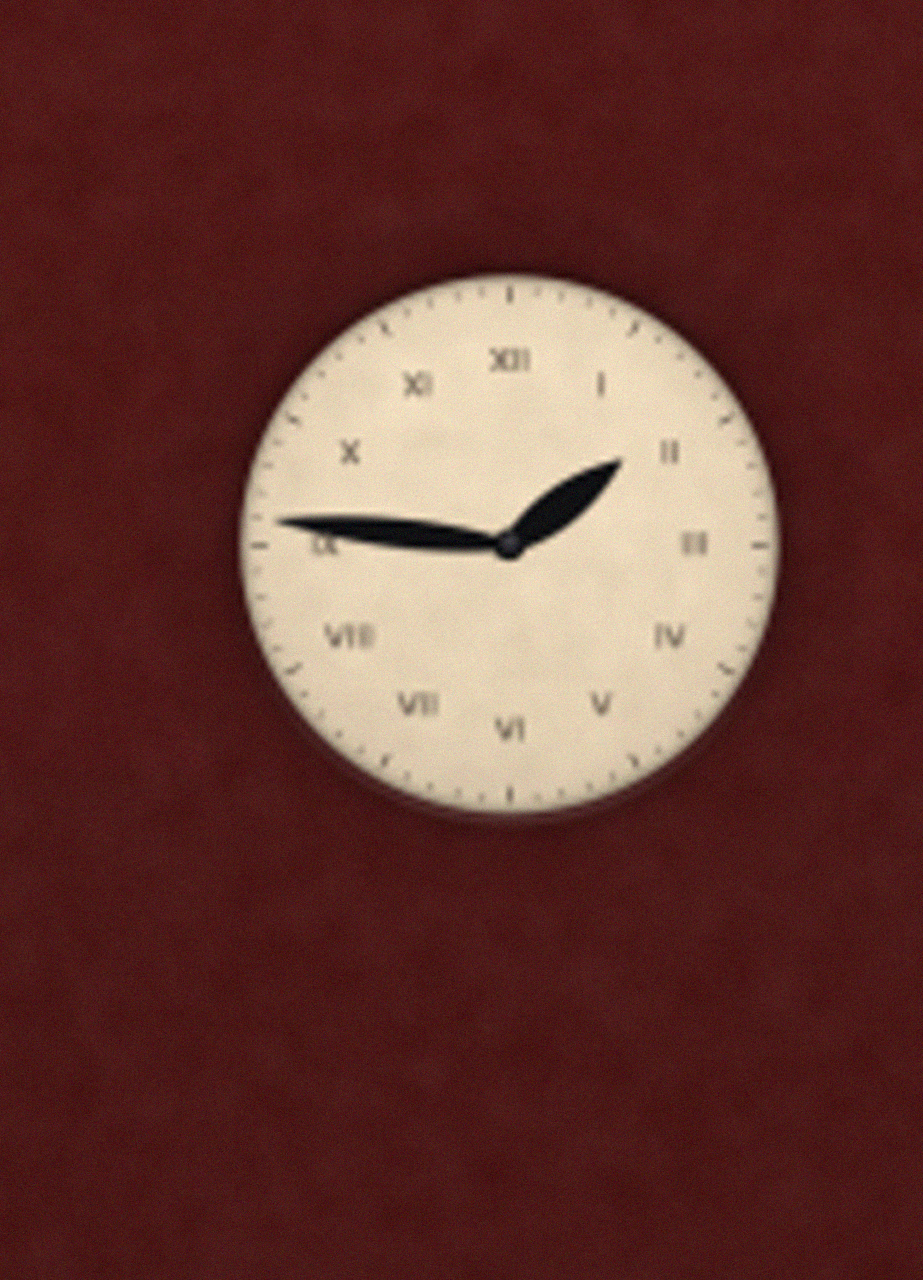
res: 1 h 46 min
